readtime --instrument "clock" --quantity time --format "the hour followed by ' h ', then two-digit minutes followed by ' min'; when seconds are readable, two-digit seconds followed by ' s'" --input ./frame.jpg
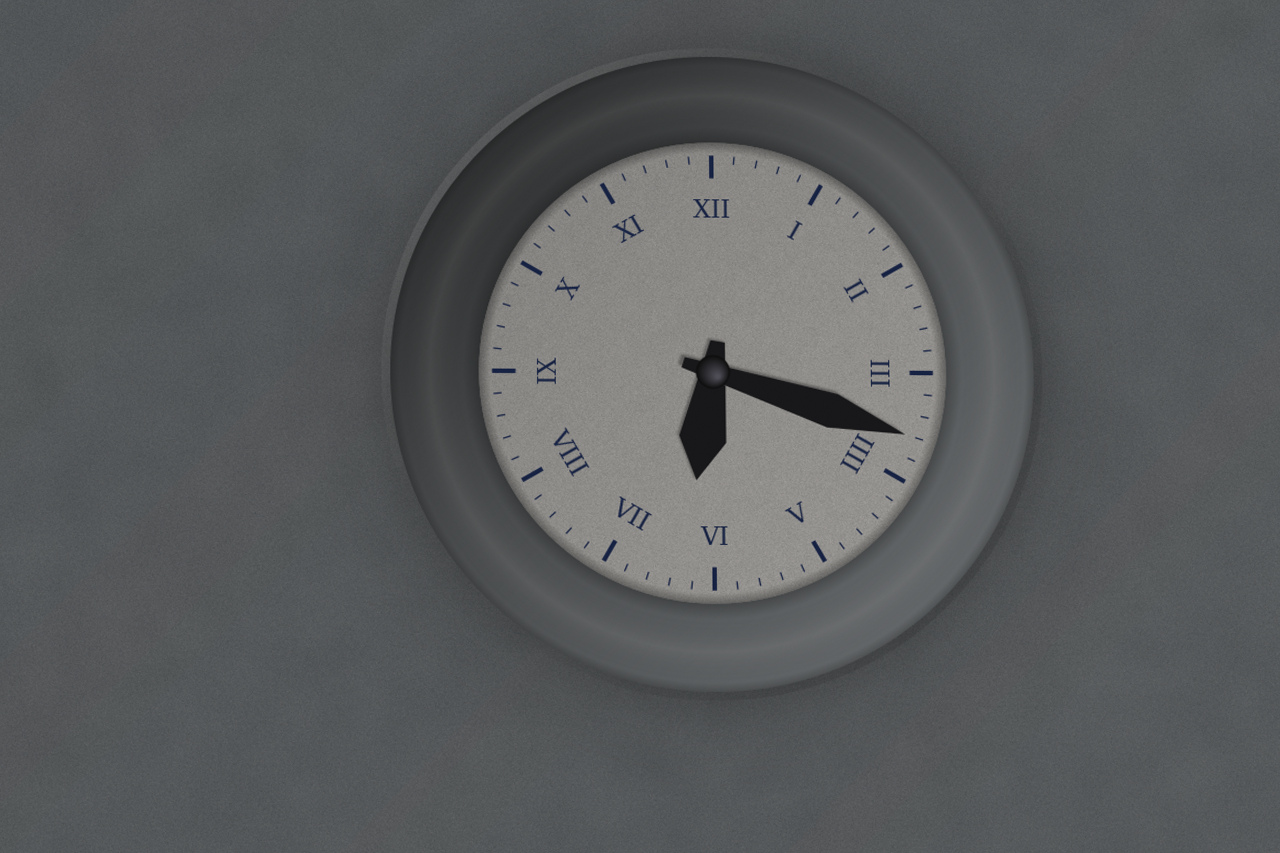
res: 6 h 18 min
